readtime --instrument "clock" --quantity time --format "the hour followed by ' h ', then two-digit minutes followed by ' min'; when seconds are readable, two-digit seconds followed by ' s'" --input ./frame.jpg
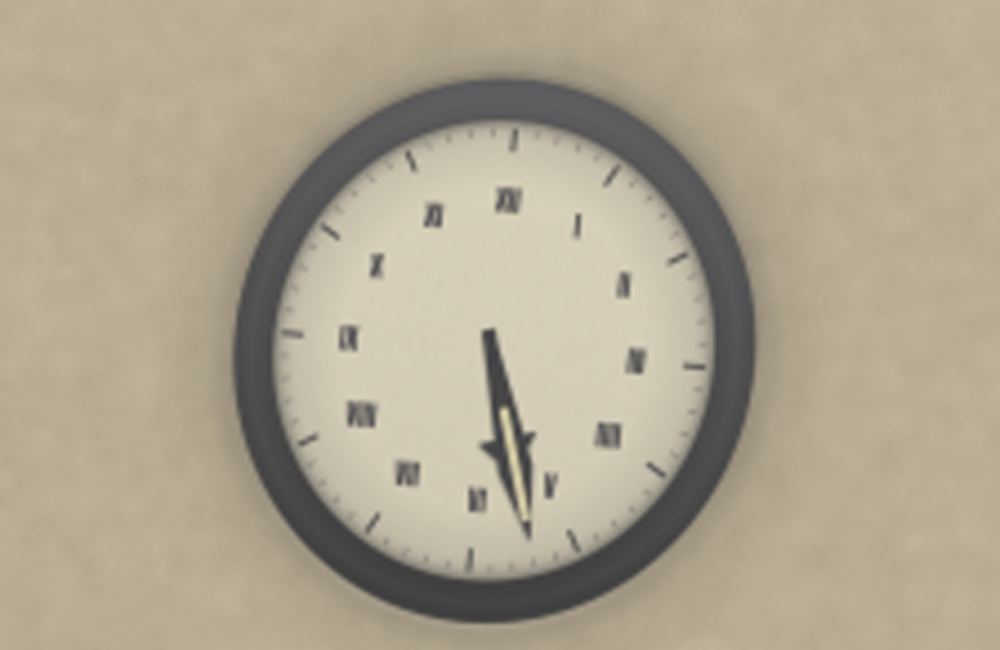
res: 5 h 27 min
